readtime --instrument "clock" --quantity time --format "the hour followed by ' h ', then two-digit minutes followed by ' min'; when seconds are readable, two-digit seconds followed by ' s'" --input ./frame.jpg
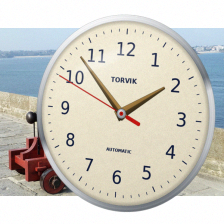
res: 1 h 52 min 49 s
